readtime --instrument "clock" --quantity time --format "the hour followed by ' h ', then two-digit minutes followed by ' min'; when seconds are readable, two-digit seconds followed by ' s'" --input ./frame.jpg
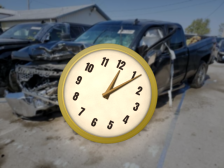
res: 12 h 06 min
